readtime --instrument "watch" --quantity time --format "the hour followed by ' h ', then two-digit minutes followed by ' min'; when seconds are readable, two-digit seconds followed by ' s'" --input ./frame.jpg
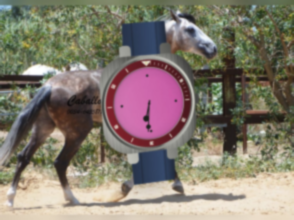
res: 6 h 31 min
